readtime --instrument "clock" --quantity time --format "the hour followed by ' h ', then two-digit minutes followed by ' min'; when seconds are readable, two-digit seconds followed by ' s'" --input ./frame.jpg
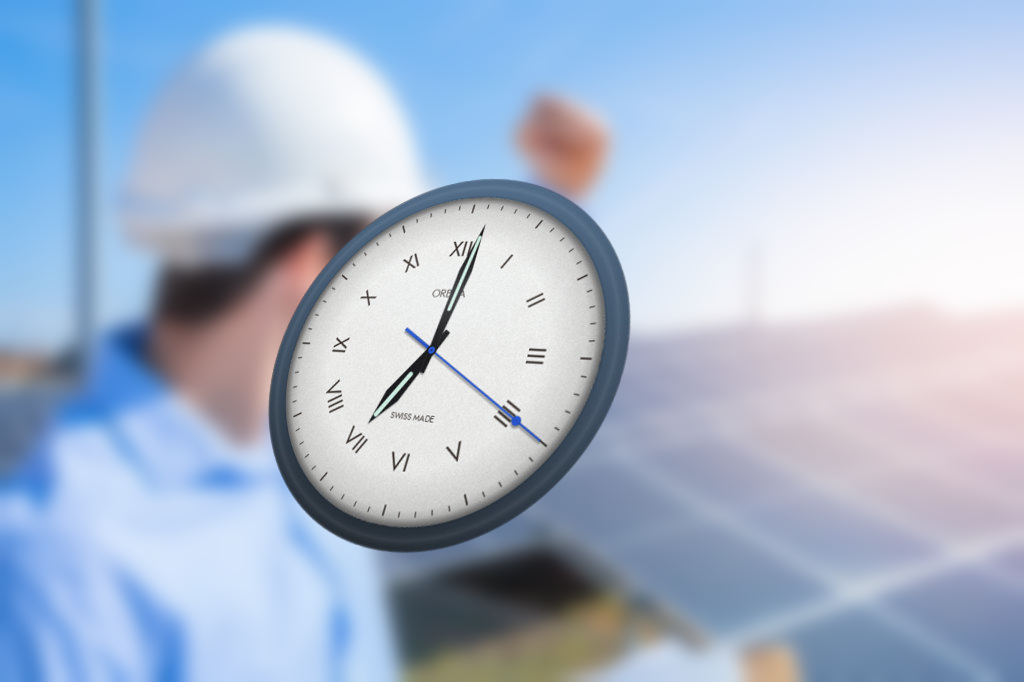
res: 7 h 01 min 20 s
